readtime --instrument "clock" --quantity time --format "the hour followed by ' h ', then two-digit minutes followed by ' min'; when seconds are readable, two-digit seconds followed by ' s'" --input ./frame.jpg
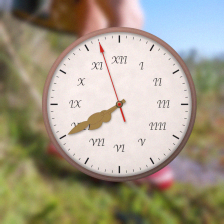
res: 7 h 39 min 57 s
